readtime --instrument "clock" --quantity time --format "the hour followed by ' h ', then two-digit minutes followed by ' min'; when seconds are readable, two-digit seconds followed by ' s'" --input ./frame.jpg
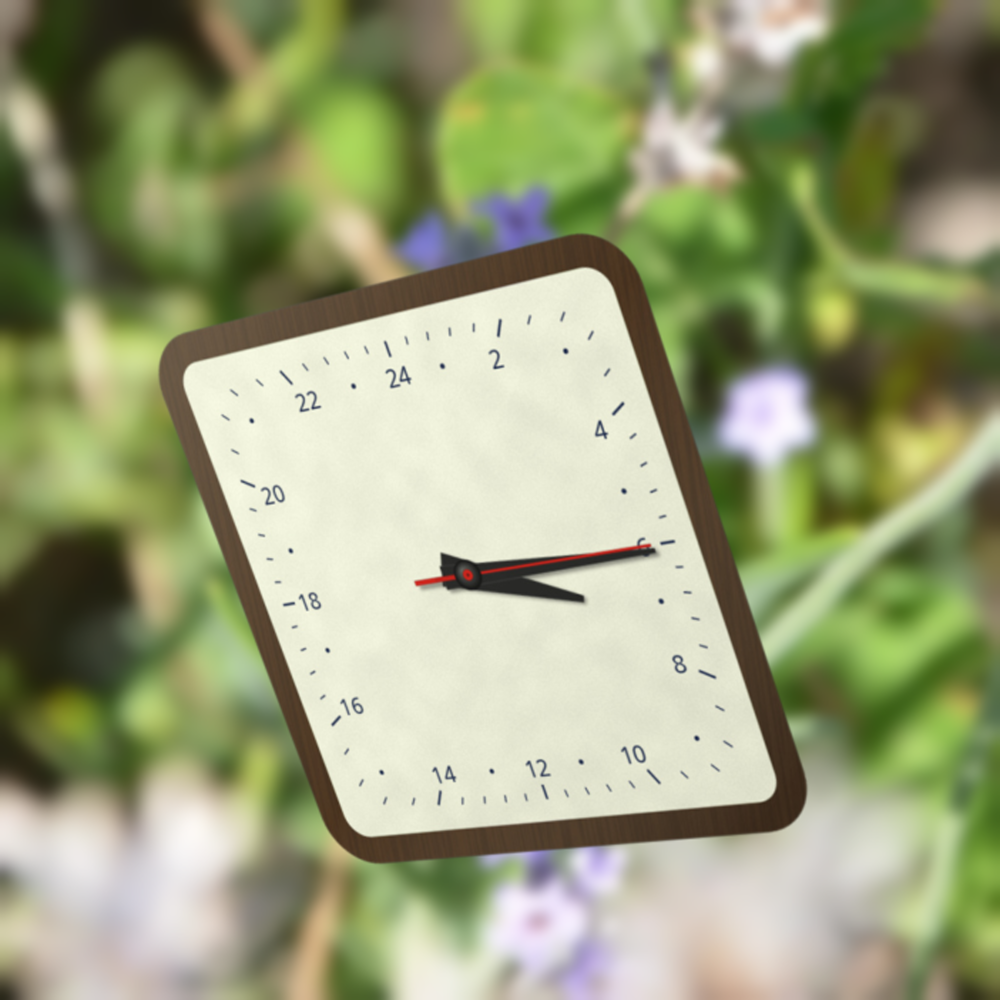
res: 7 h 15 min 15 s
